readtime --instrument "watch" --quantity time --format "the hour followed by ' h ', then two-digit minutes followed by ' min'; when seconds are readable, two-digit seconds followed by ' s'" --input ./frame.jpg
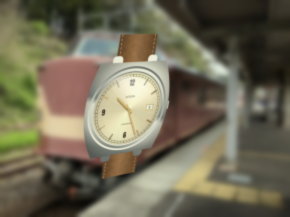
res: 10 h 26 min
